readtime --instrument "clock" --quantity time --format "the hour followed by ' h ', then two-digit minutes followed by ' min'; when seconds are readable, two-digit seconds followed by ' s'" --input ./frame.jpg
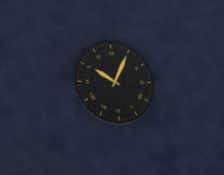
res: 10 h 05 min
